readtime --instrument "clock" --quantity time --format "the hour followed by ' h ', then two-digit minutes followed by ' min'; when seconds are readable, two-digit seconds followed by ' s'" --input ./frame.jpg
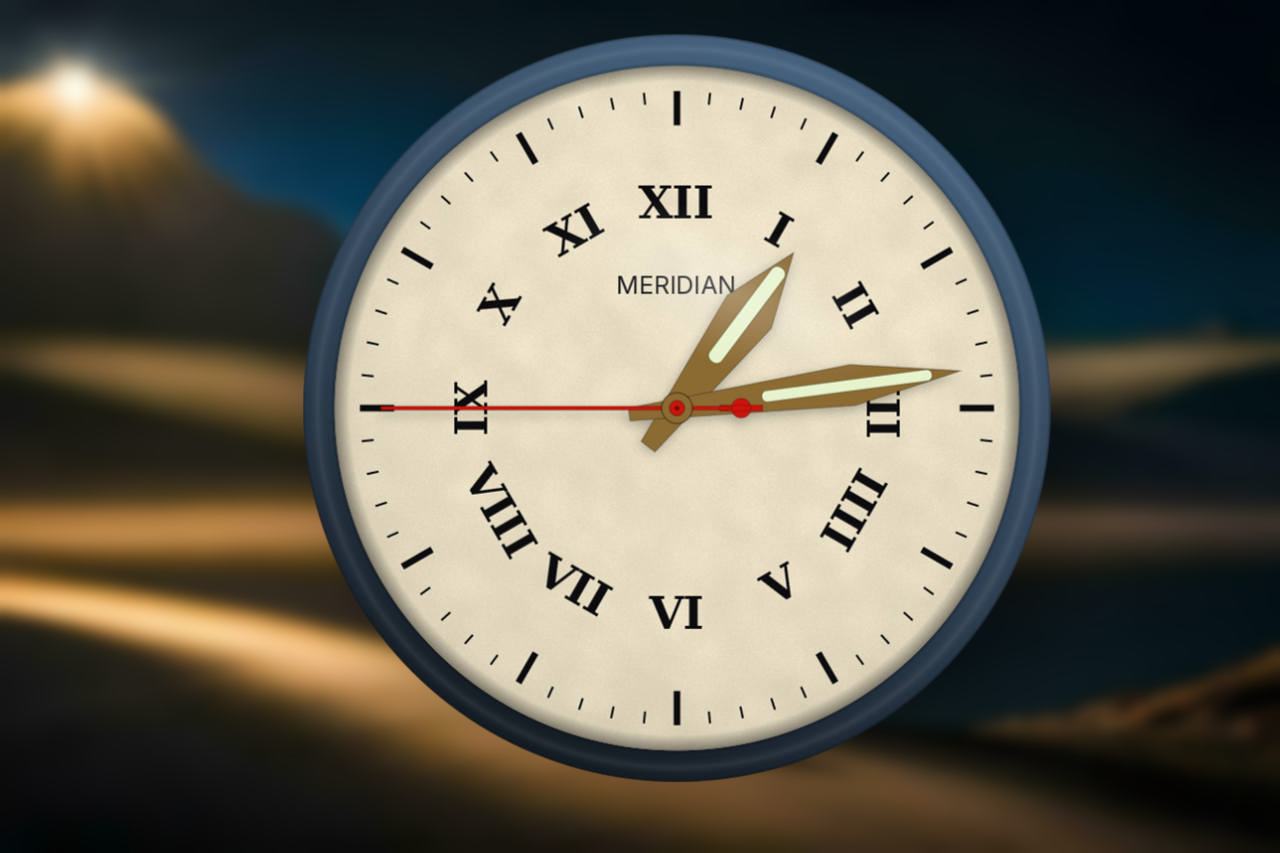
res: 1 h 13 min 45 s
